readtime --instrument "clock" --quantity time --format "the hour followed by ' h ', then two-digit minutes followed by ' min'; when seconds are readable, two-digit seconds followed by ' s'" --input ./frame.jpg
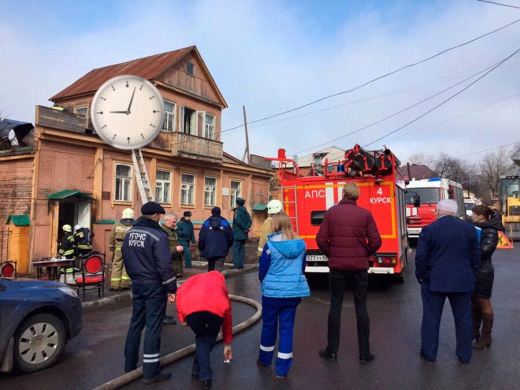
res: 9 h 03 min
